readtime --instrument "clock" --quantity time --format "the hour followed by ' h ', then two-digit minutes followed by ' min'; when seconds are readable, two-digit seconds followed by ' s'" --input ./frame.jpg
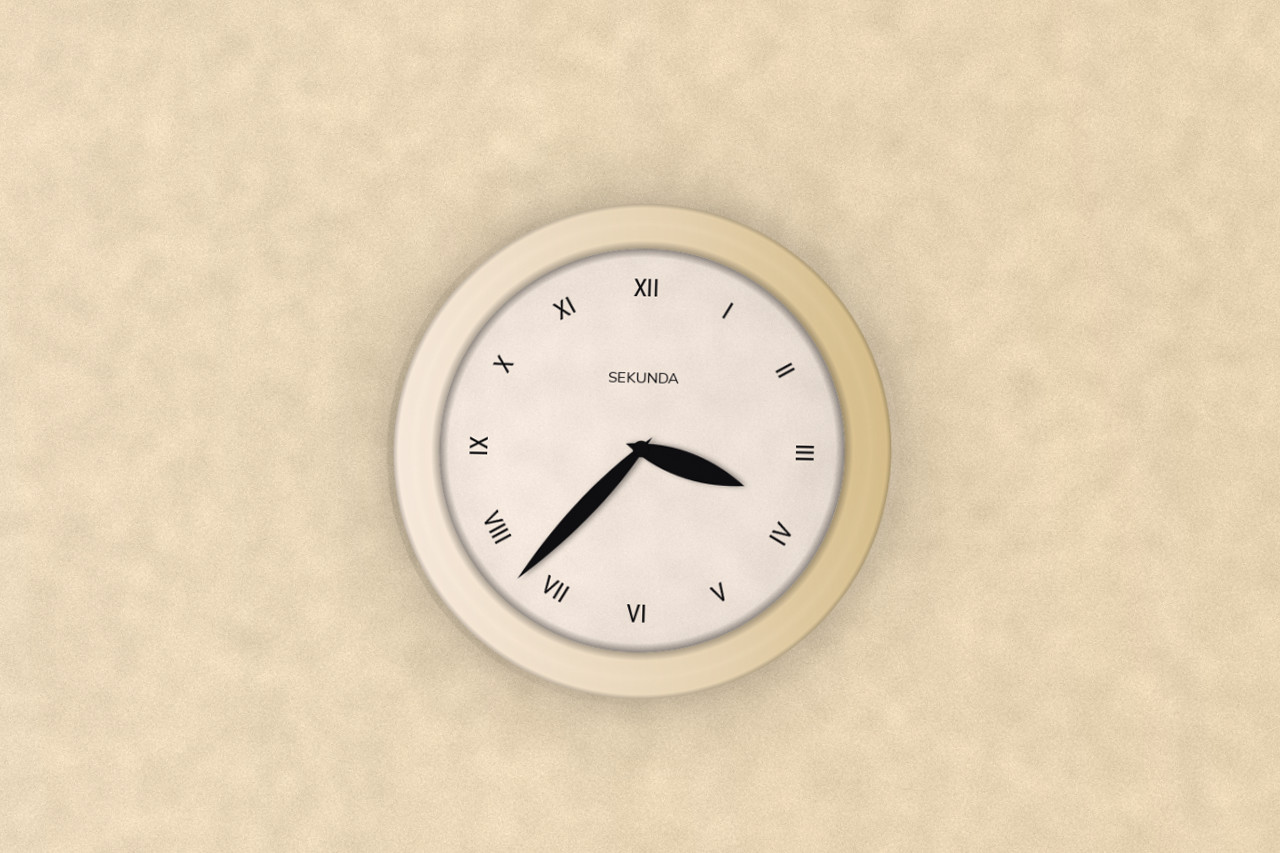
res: 3 h 37 min
